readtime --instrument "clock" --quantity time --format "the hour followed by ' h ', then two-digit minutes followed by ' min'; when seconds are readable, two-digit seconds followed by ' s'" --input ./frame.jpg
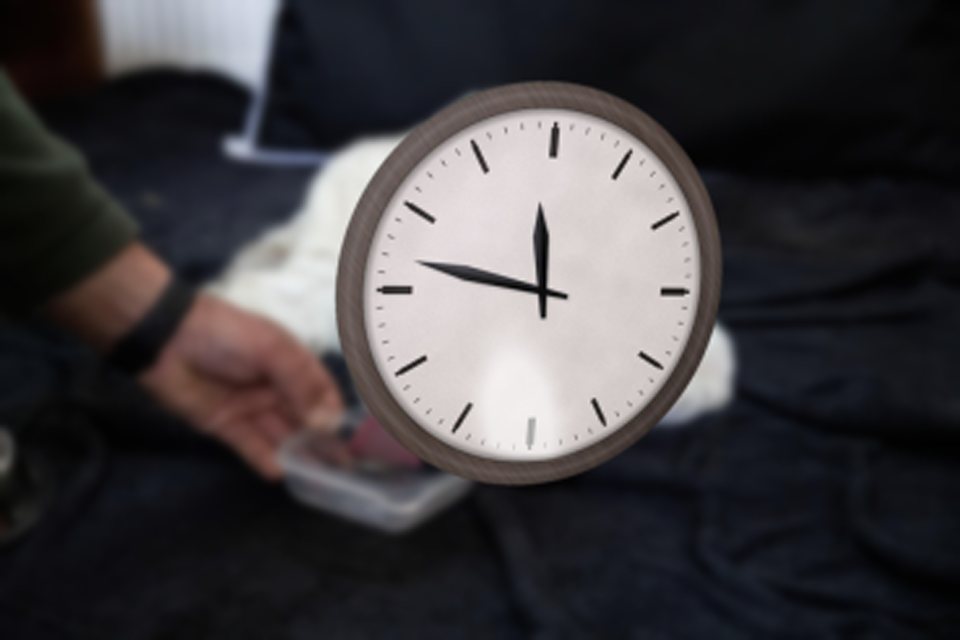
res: 11 h 47 min
